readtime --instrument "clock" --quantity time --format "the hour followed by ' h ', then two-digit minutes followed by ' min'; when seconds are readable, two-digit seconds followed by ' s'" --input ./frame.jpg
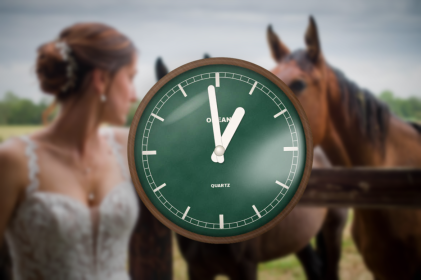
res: 12 h 59 min
